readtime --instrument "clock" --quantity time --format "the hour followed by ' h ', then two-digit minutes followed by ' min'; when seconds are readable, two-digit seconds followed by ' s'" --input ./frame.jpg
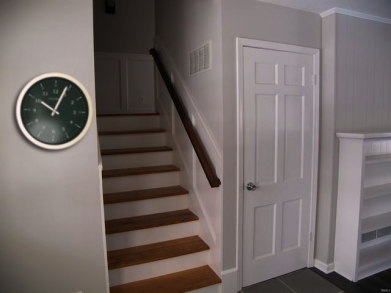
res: 10 h 04 min
